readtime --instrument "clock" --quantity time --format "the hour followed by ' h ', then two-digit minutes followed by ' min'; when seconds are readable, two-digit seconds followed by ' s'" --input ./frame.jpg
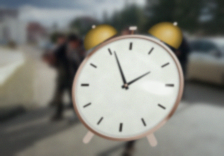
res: 1 h 56 min
